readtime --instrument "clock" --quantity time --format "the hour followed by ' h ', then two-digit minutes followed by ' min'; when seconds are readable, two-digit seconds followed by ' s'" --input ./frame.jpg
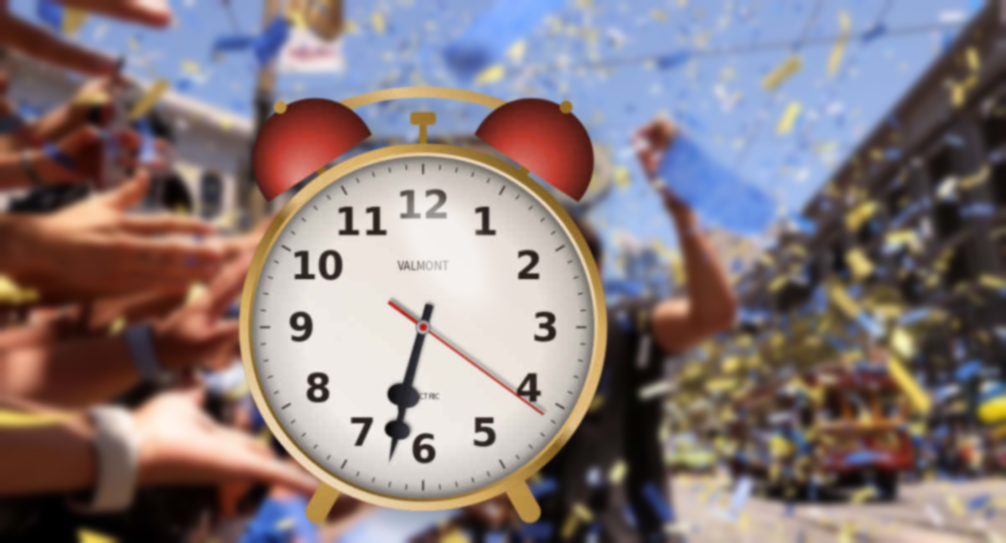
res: 6 h 32 min 21 s
